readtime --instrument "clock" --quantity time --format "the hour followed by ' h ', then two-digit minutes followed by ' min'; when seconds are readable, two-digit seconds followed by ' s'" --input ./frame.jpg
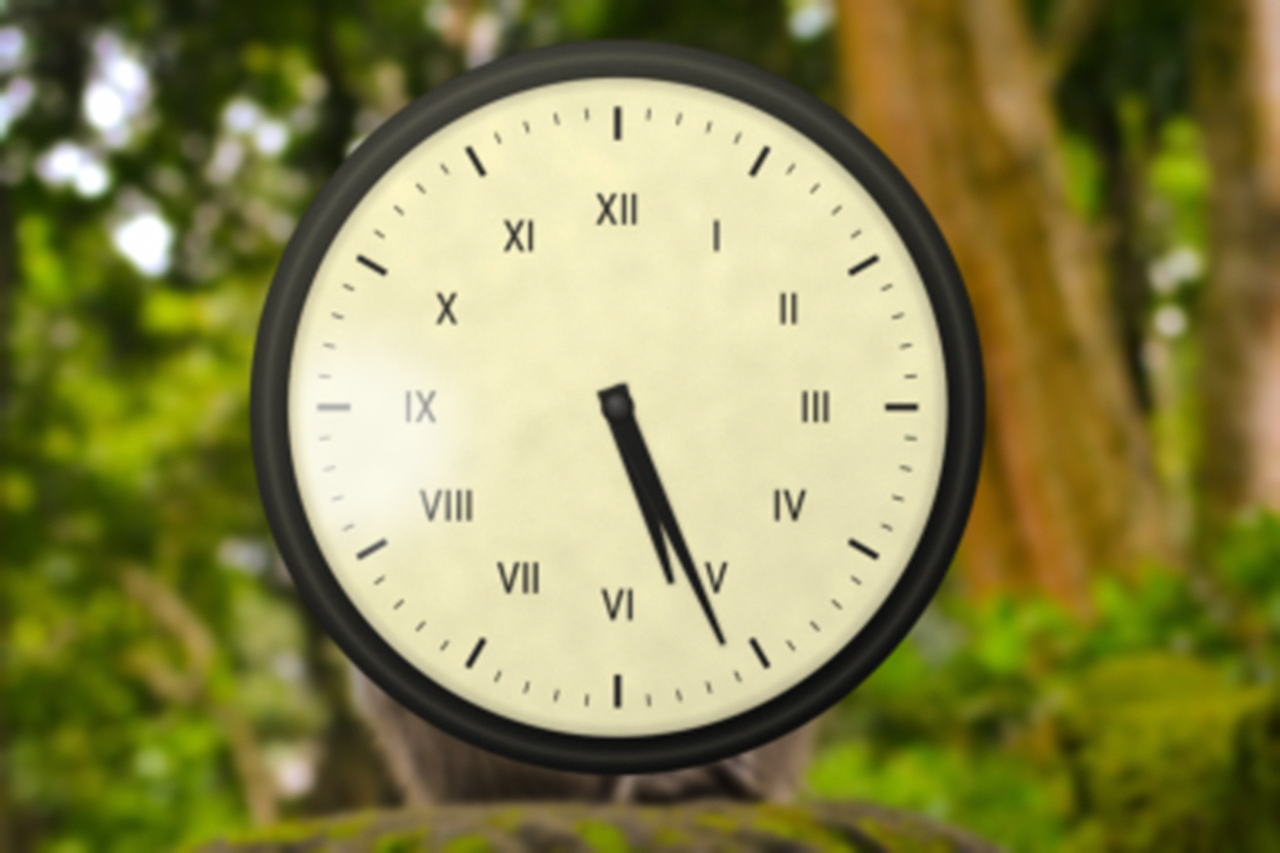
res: 5 h 26 min
